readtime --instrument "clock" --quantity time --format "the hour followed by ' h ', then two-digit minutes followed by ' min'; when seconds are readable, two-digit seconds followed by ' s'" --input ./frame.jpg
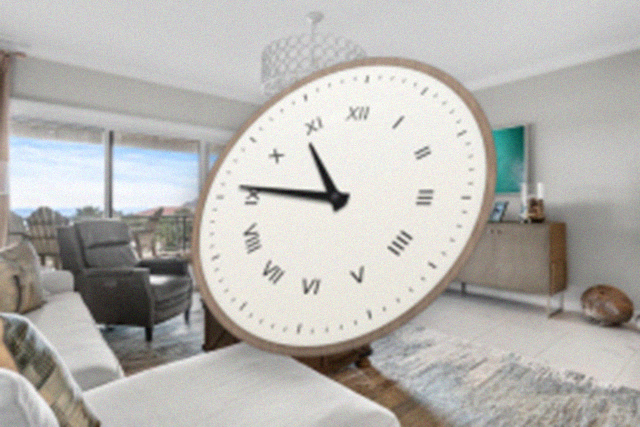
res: 10 h 46 min
